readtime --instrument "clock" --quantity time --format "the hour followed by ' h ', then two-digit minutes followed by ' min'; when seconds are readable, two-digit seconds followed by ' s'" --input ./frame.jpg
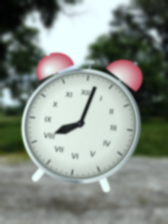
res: 8 h 02 min
